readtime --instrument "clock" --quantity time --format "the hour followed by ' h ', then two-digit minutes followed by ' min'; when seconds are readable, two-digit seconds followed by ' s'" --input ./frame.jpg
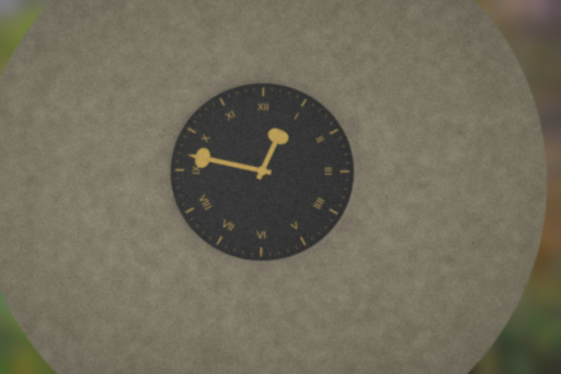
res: 12 h 47 min
